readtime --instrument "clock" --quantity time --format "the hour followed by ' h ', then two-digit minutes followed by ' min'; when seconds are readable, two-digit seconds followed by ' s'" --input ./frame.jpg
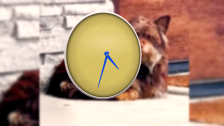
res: 4 h 33 min
